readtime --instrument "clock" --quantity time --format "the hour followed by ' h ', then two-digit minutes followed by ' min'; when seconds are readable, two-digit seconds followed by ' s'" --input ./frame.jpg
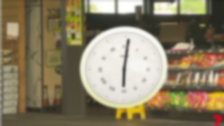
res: 6 h 01 min
